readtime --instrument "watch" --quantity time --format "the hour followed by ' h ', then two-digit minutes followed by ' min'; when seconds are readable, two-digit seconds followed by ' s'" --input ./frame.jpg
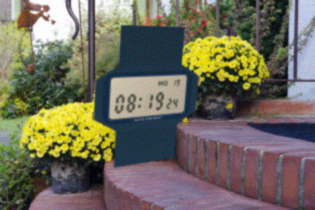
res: 8 h 19 min 24 s
